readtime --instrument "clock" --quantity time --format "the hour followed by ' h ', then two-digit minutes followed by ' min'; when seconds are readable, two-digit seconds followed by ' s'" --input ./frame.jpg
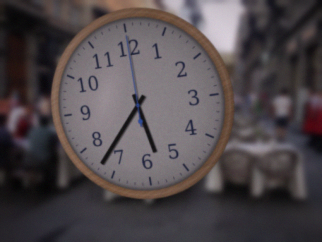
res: 5 h 37 min 00 s
